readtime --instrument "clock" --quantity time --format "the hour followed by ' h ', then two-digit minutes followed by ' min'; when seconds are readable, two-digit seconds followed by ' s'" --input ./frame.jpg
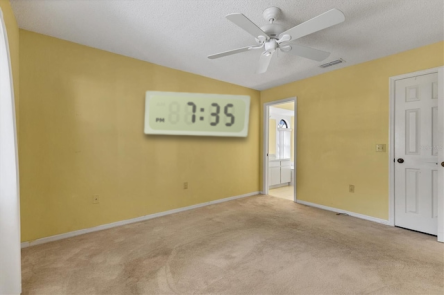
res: 7 h 35 min
